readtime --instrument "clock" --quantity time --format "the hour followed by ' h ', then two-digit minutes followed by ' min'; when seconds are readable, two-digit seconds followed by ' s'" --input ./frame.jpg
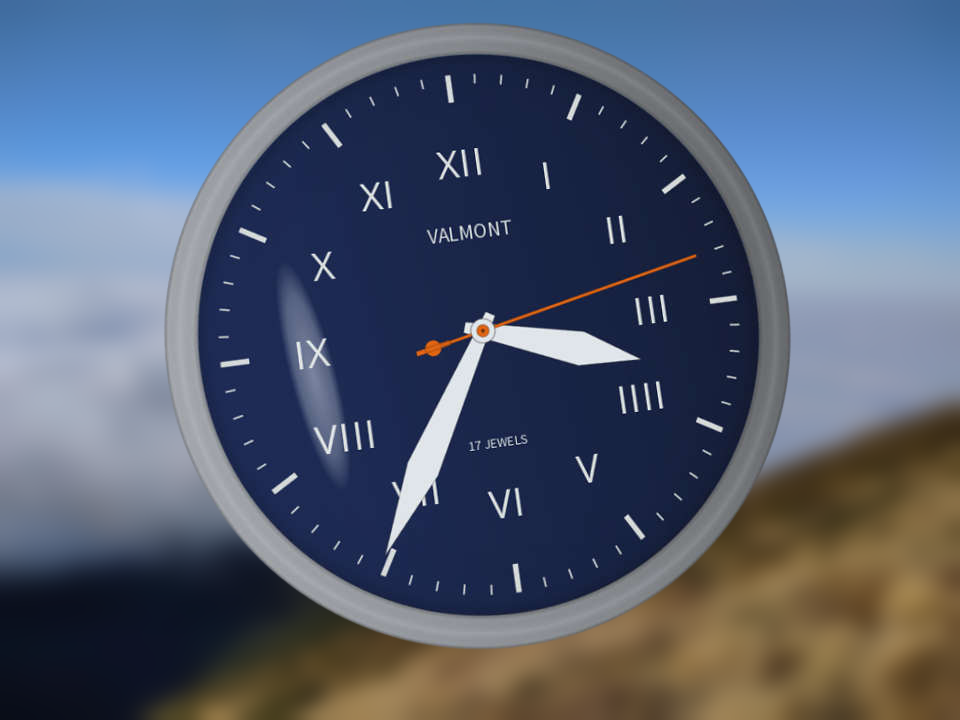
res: 3 h 35 min 13 s
